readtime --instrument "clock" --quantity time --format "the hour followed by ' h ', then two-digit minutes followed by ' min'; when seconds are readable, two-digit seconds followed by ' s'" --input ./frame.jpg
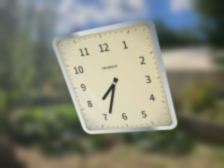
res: 7 h 34 min
